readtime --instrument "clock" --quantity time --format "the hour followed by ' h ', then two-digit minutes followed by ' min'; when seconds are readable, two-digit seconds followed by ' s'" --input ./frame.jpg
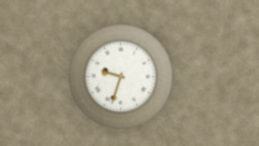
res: 9 h 33 min
